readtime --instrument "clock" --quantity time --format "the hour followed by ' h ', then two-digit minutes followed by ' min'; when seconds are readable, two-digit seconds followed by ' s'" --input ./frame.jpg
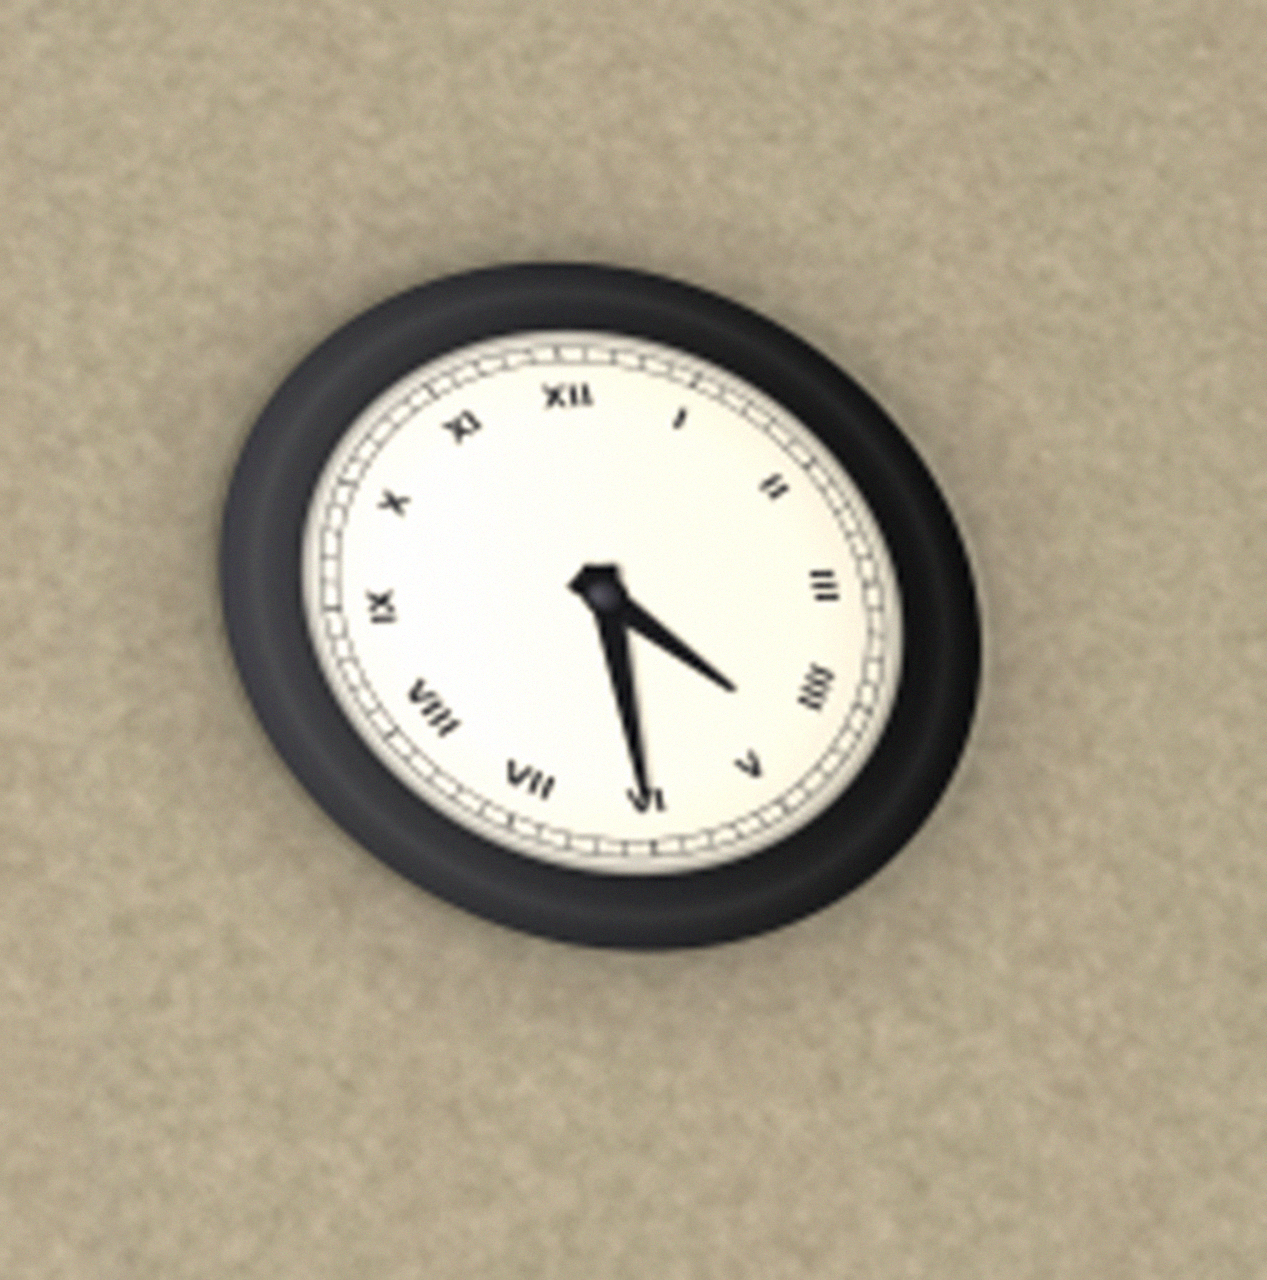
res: 4 h 30 min
